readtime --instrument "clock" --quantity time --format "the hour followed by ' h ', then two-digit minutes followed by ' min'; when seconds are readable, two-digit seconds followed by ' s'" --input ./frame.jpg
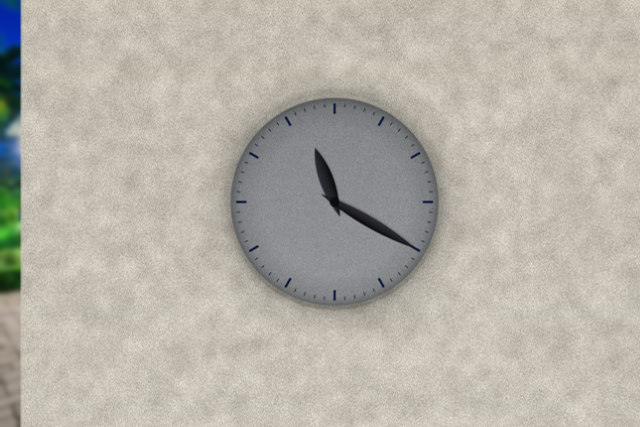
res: 11 h 20 min
